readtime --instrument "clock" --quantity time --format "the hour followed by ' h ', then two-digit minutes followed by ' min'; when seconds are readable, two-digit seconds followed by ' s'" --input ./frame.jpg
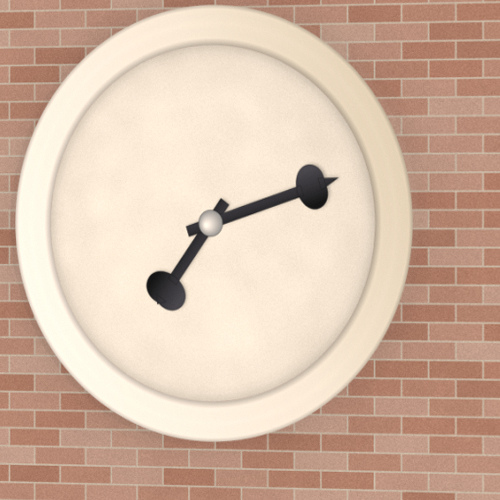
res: 7 h 12 min
